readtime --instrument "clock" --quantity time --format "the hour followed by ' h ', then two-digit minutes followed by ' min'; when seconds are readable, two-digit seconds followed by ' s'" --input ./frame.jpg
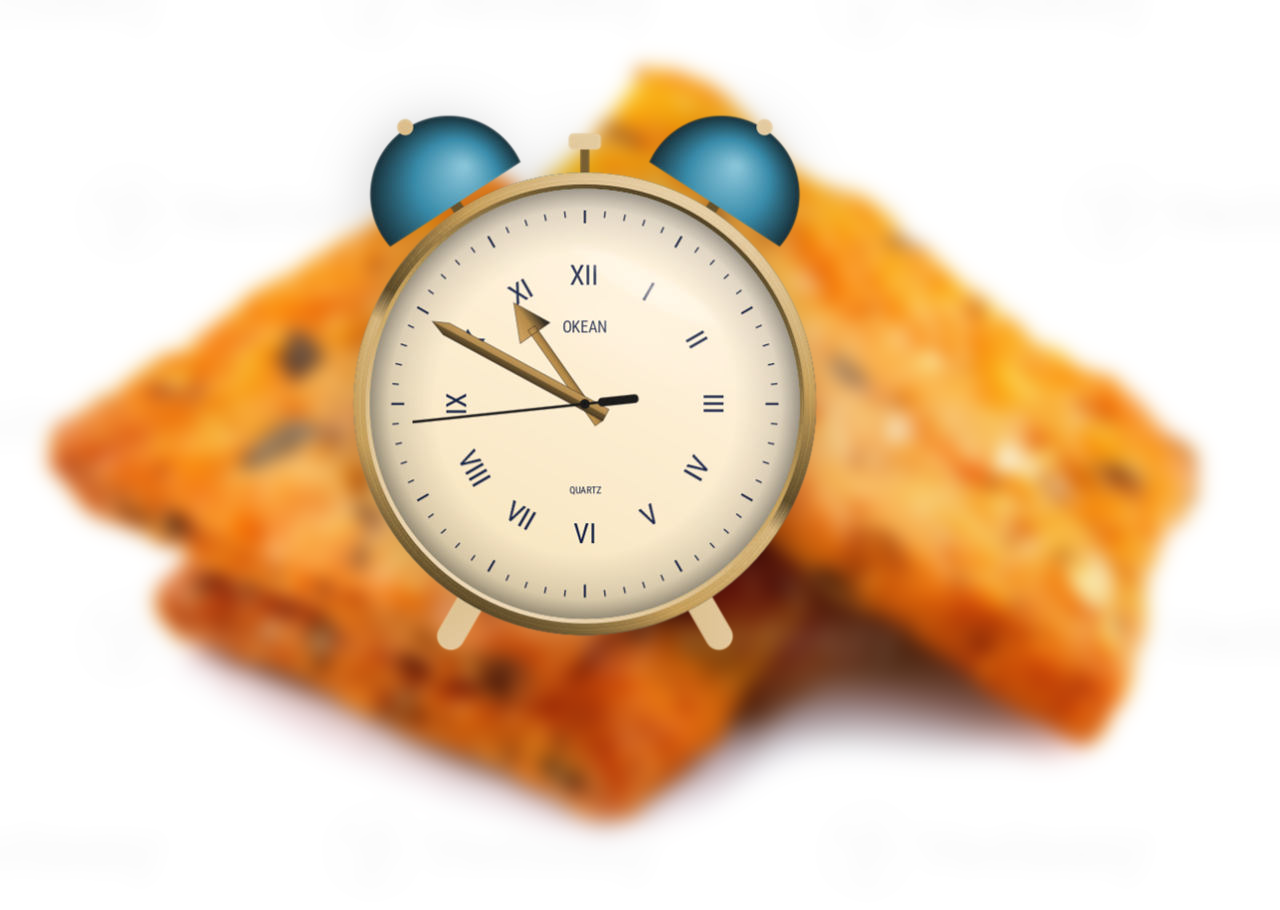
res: 10 h 49 min 44 s
